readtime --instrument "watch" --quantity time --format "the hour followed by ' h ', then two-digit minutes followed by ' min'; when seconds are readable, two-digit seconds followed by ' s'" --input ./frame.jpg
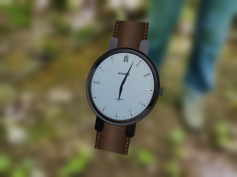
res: 6 h 03 min
